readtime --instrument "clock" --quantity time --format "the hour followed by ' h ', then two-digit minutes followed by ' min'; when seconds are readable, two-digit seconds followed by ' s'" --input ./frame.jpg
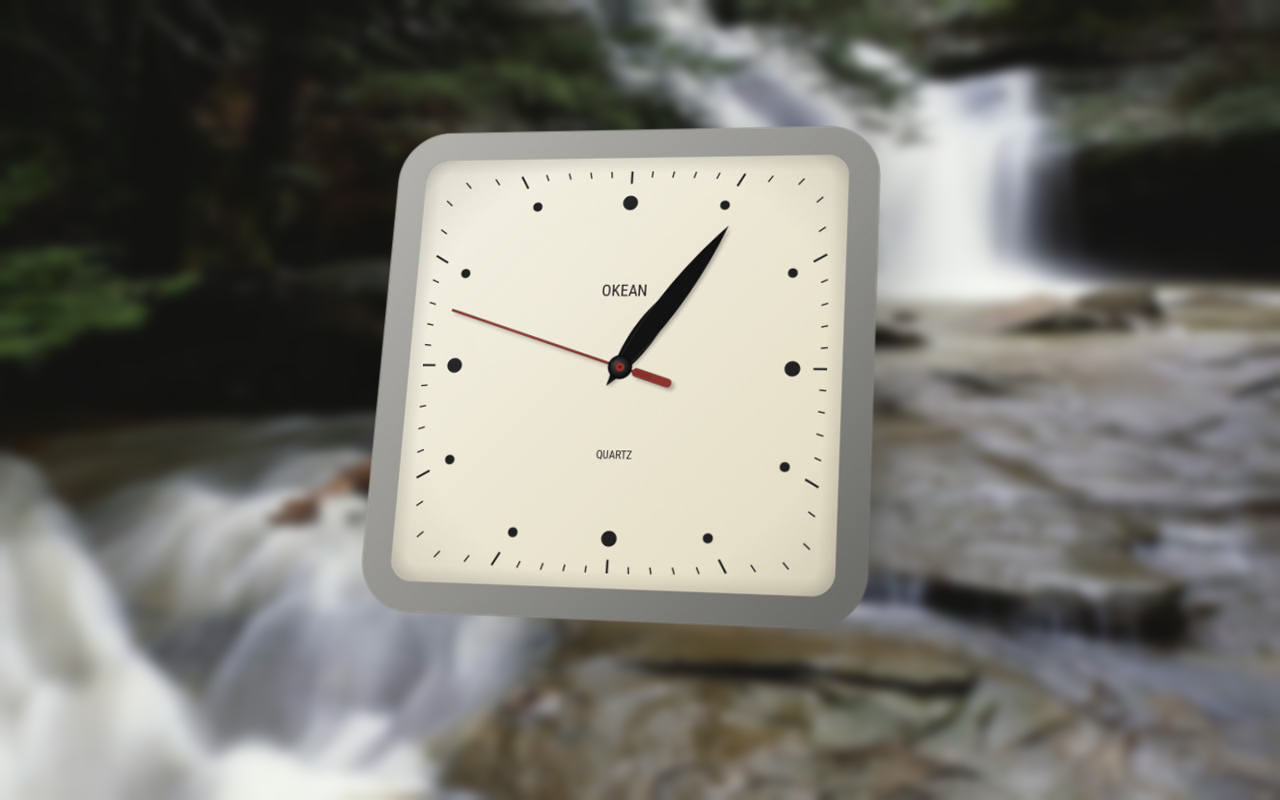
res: 1 h 05 min 48 s
